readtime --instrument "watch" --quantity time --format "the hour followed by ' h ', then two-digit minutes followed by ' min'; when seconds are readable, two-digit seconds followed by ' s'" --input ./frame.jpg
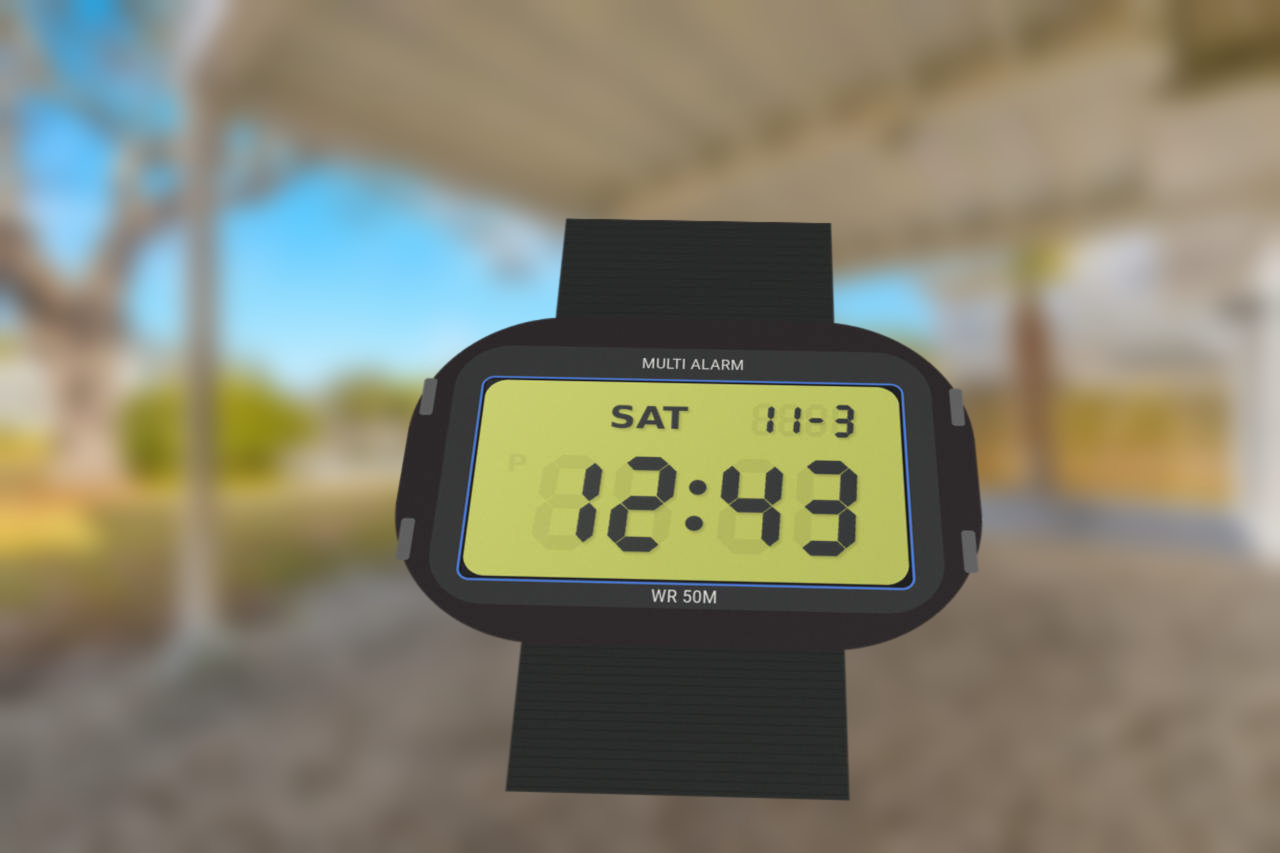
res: 12 h 43 min
